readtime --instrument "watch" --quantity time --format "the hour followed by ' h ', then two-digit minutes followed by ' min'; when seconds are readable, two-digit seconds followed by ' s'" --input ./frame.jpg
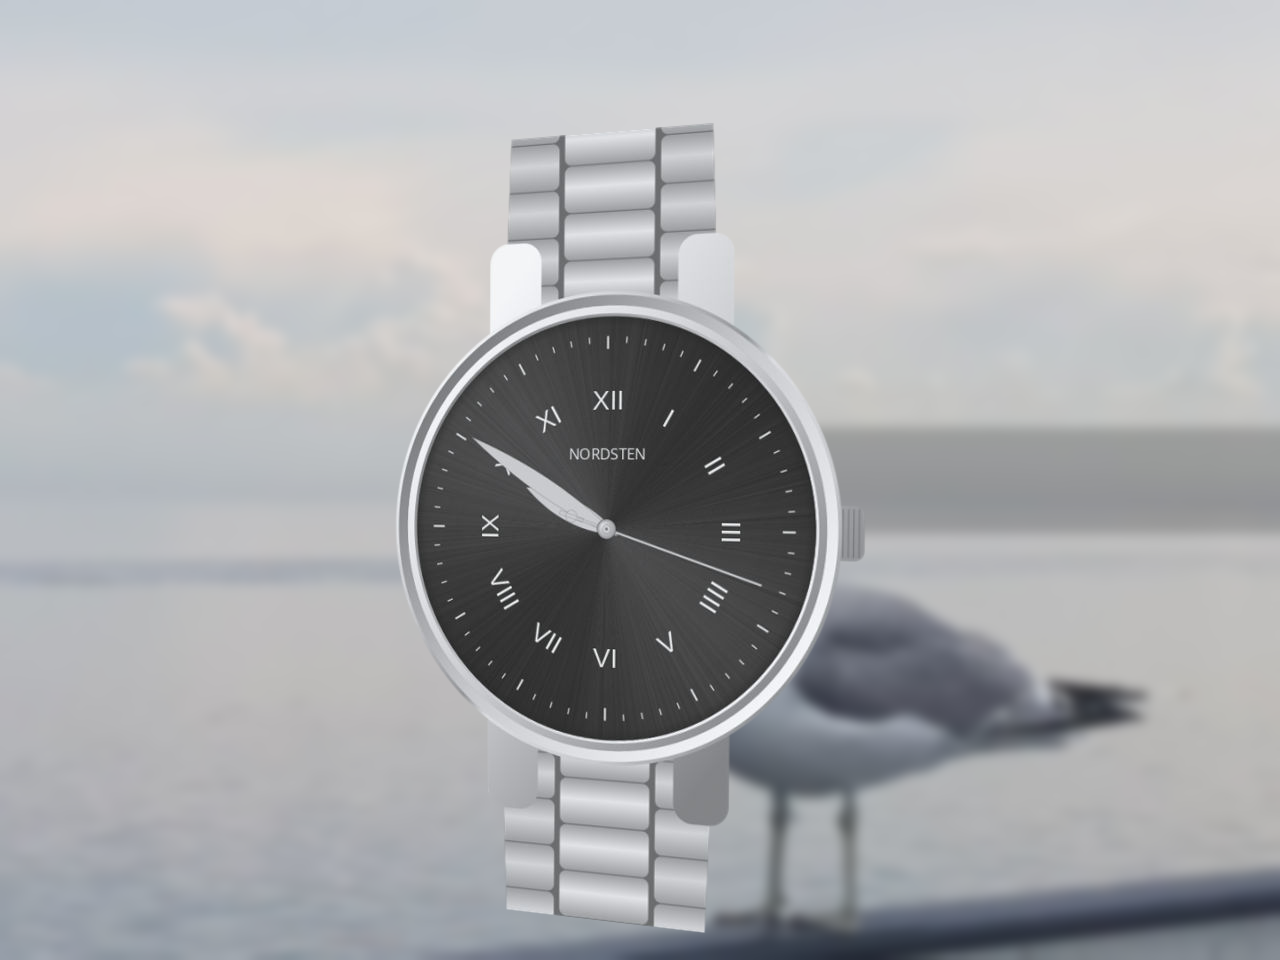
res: 9 h 50 min 18 s
